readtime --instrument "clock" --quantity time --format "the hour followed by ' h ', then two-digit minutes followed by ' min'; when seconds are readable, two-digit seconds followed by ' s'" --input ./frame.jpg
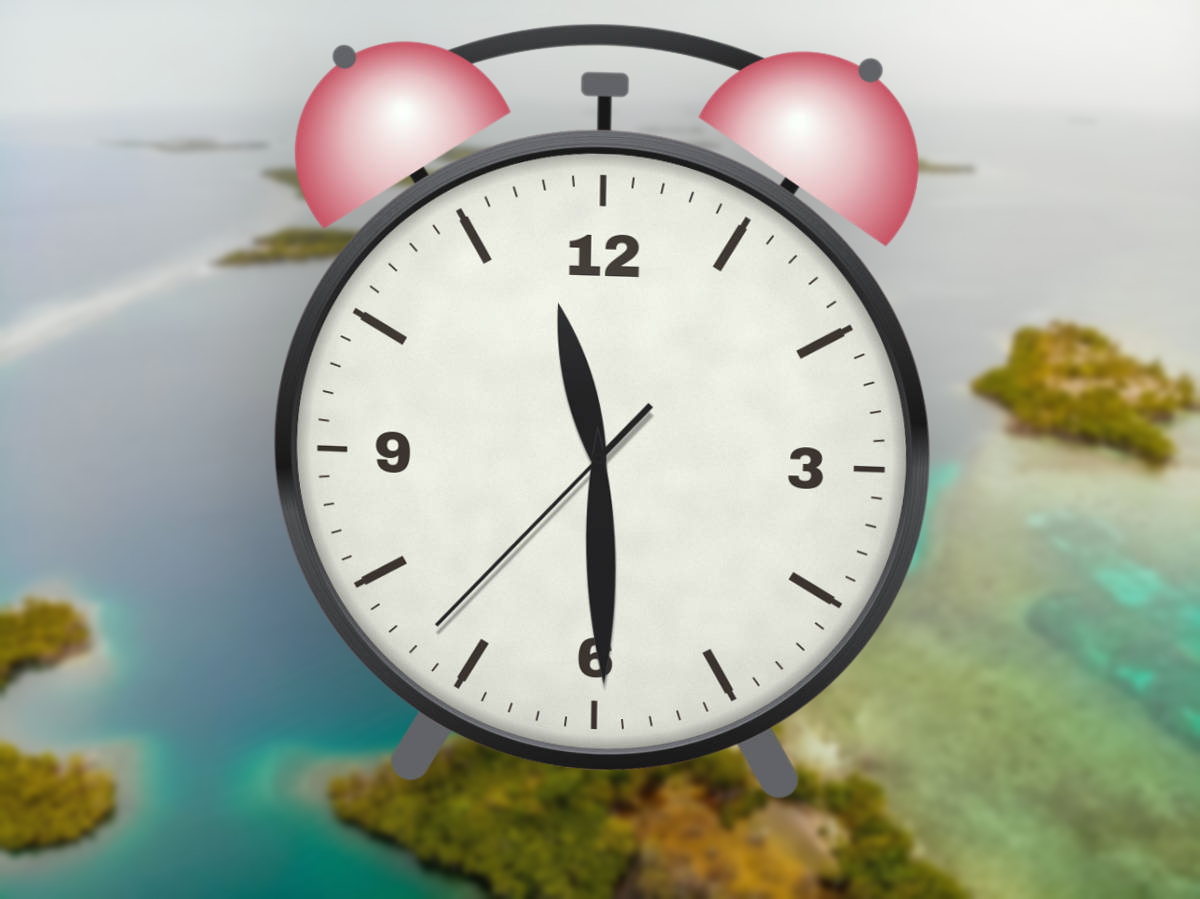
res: 11 h 29 min 37 s
